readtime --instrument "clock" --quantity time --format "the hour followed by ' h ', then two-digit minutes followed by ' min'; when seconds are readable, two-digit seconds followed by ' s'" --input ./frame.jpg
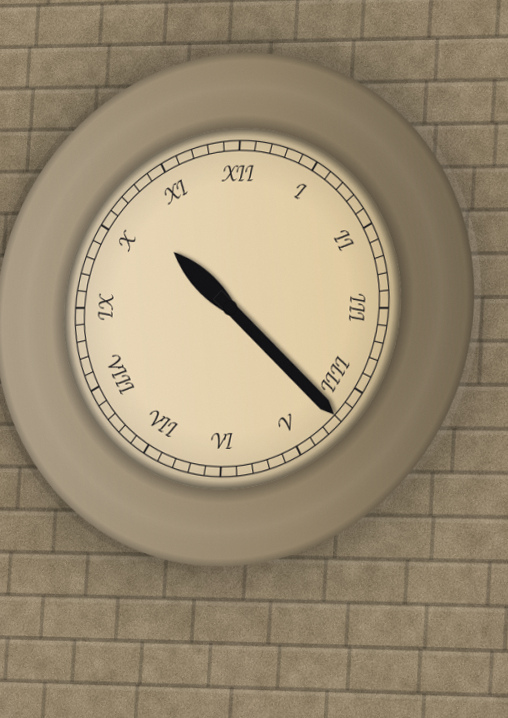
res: 10 h 22 min
